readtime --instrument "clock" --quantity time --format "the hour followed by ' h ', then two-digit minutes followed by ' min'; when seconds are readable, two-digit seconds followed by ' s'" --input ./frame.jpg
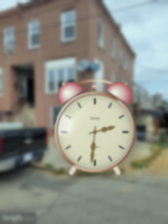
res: 2 h 31 min
